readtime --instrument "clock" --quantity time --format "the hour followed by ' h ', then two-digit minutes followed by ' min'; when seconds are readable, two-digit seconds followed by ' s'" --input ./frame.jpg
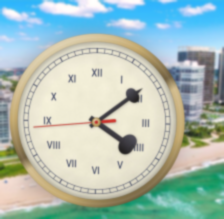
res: 4 h 08 min 44 s
